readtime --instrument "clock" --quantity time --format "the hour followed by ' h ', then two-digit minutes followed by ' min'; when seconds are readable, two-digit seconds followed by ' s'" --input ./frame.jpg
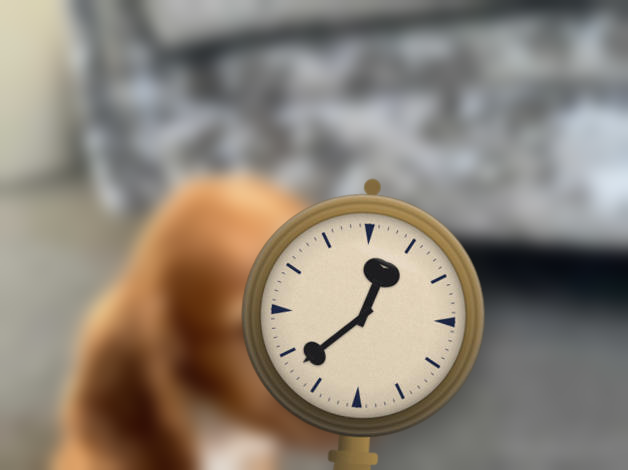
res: 12 h 38 min
